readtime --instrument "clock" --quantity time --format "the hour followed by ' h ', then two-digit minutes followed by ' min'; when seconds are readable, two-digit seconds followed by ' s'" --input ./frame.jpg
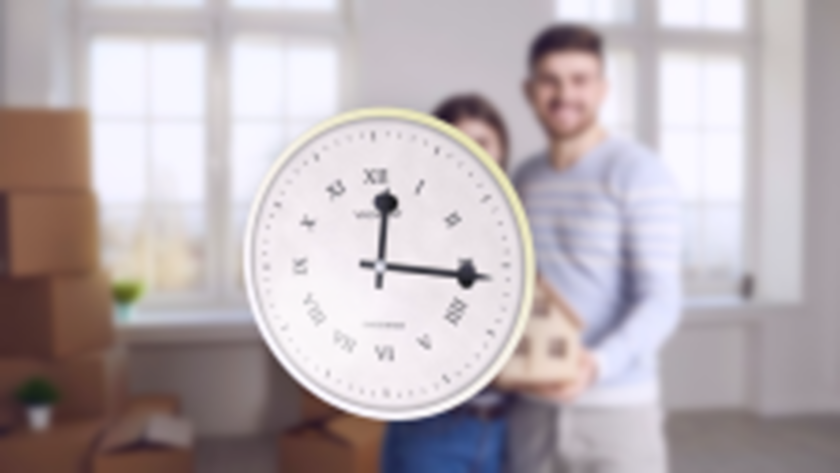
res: 12 h 16 min
